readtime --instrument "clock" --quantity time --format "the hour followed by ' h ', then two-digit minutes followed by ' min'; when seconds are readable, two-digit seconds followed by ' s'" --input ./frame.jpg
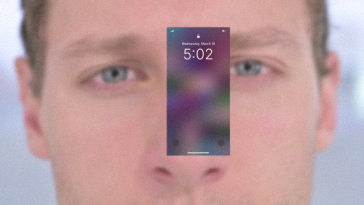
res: 5 h 02 min
